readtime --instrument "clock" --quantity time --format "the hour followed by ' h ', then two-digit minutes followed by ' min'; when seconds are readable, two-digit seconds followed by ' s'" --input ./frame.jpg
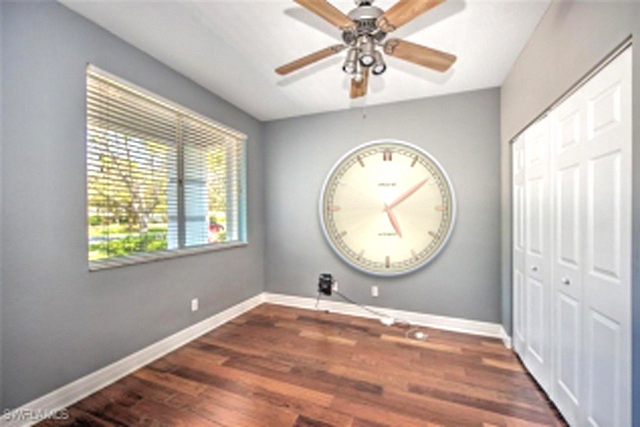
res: 5 h 09 min
